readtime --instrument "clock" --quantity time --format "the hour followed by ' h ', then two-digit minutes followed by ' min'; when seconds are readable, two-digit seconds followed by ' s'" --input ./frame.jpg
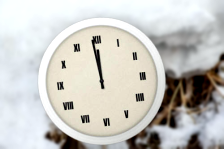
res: 11 h 59 min
